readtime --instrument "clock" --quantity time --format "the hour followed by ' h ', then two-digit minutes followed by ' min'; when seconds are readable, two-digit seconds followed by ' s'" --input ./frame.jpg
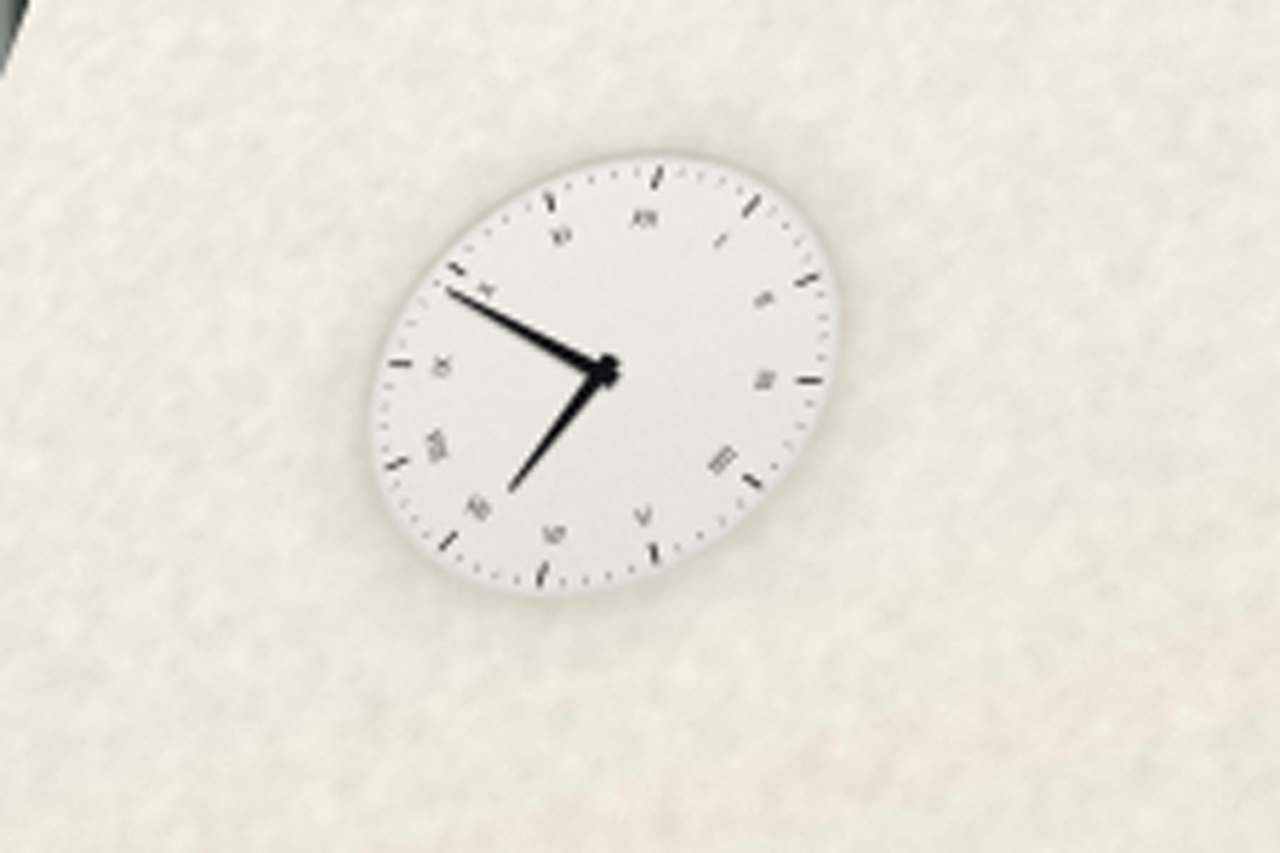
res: 6 h 49 min
